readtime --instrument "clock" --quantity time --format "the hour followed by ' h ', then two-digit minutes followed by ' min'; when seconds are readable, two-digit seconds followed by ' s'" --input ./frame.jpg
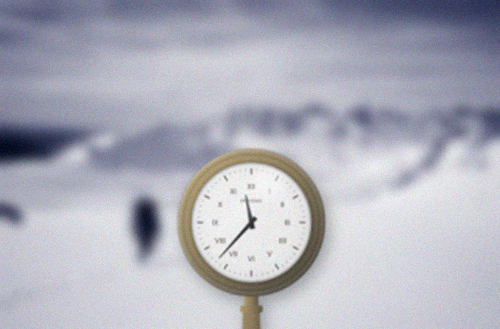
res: 11 h 37 min
